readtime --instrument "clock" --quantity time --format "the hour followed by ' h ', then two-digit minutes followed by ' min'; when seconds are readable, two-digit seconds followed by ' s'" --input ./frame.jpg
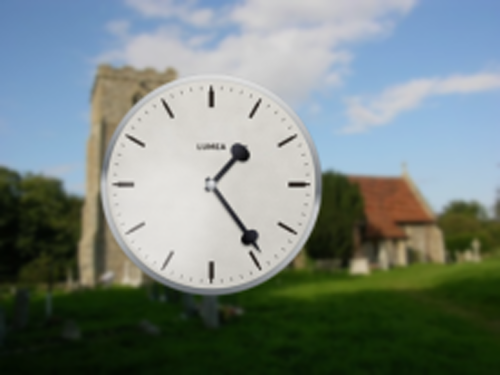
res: 1 h 24 min
